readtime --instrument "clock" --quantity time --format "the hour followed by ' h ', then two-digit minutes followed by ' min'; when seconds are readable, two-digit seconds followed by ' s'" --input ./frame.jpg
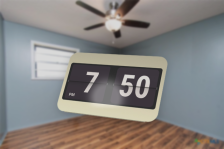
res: 7 h 50 min
